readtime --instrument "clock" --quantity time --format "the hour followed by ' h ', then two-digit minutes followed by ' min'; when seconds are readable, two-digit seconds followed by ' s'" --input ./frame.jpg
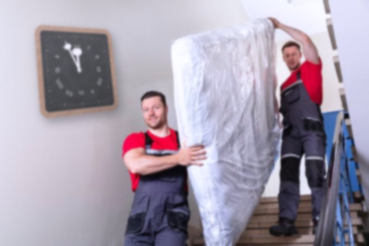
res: 11 h 56 min
